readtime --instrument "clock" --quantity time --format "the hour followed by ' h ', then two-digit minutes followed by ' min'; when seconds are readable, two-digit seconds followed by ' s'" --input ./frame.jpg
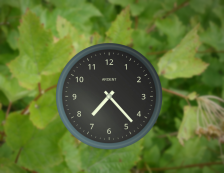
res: 7 h 23 min
